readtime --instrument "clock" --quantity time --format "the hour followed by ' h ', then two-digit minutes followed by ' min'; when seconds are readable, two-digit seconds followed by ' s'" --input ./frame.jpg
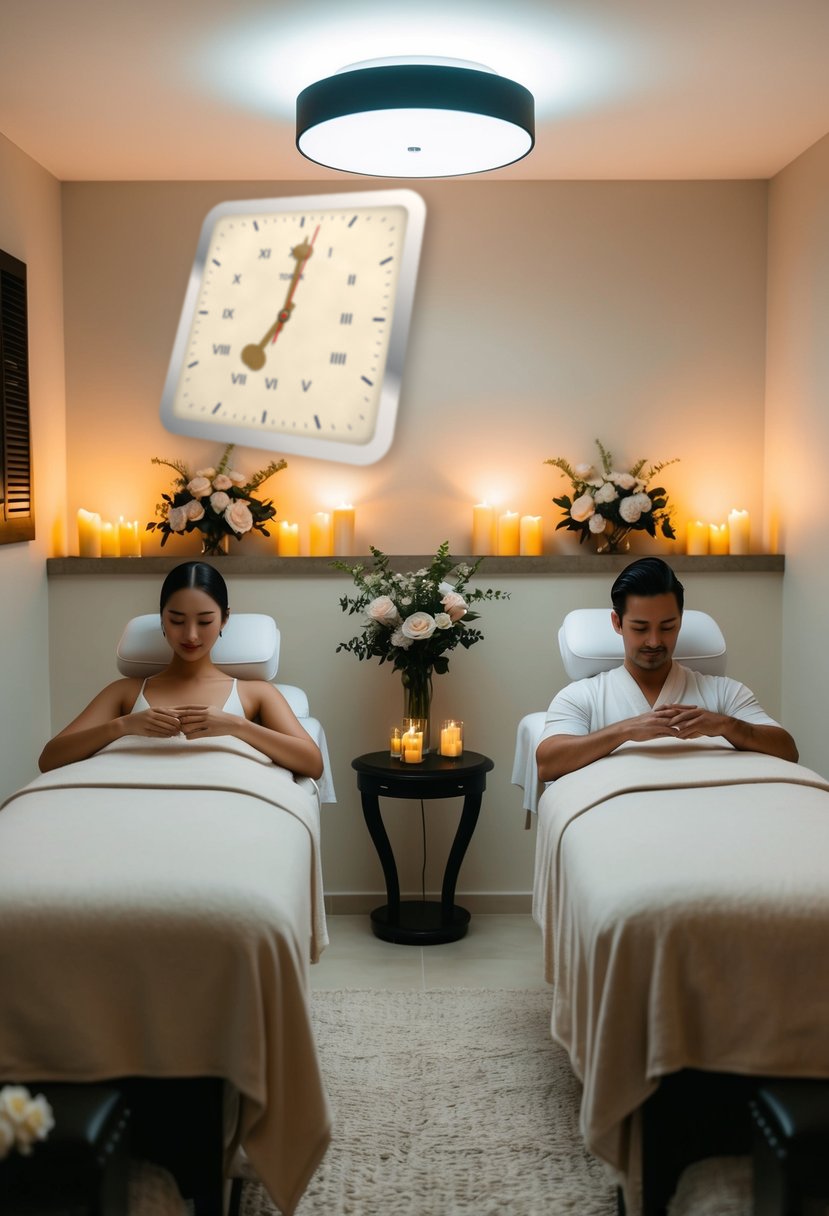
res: 7 h 01 min 02 s
